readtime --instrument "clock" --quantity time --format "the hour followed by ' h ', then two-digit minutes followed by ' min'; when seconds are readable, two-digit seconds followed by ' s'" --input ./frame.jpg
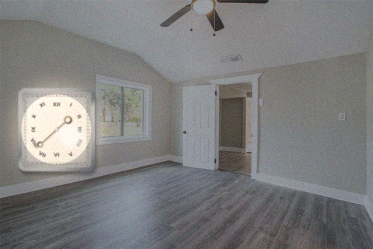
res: 1 h 38 min
